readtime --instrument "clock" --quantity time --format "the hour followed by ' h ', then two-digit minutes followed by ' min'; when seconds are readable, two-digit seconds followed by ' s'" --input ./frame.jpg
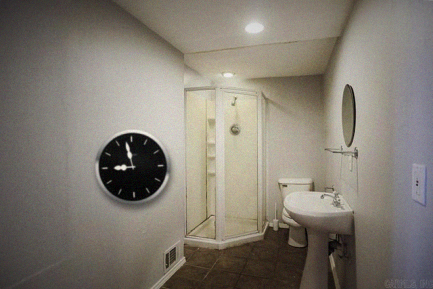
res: 8 h 58 min
